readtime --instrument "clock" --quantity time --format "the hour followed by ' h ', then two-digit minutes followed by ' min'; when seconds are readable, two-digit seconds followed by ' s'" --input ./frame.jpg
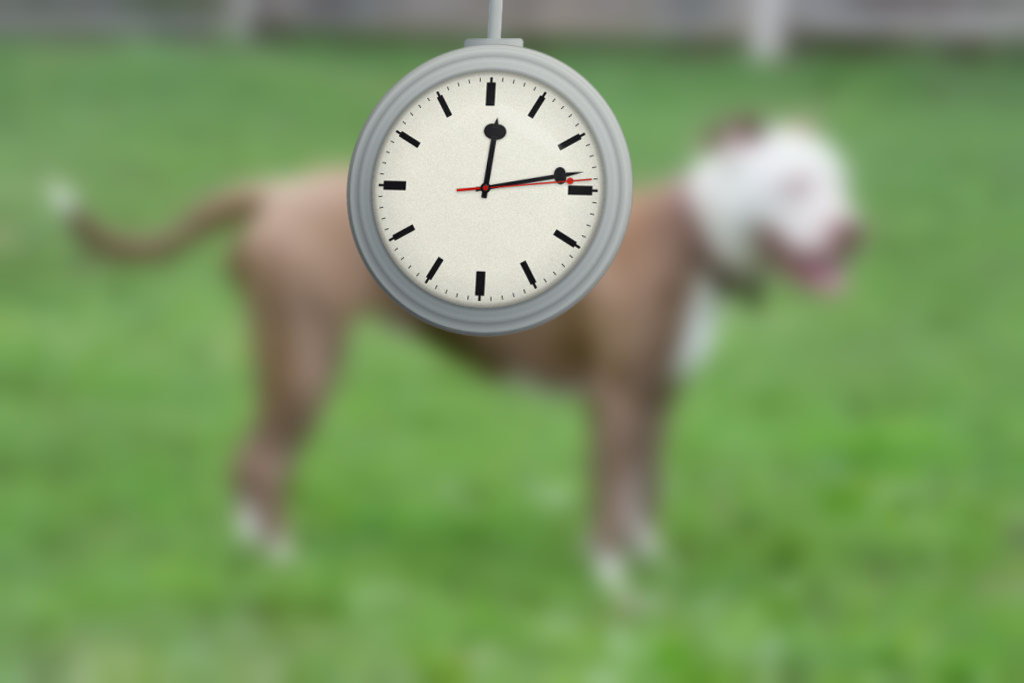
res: 12 h 13 min 14 s
